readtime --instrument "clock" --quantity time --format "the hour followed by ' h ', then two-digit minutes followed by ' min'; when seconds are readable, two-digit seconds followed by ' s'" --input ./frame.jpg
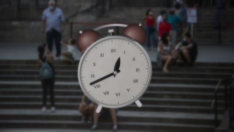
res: 12 h 42 min
